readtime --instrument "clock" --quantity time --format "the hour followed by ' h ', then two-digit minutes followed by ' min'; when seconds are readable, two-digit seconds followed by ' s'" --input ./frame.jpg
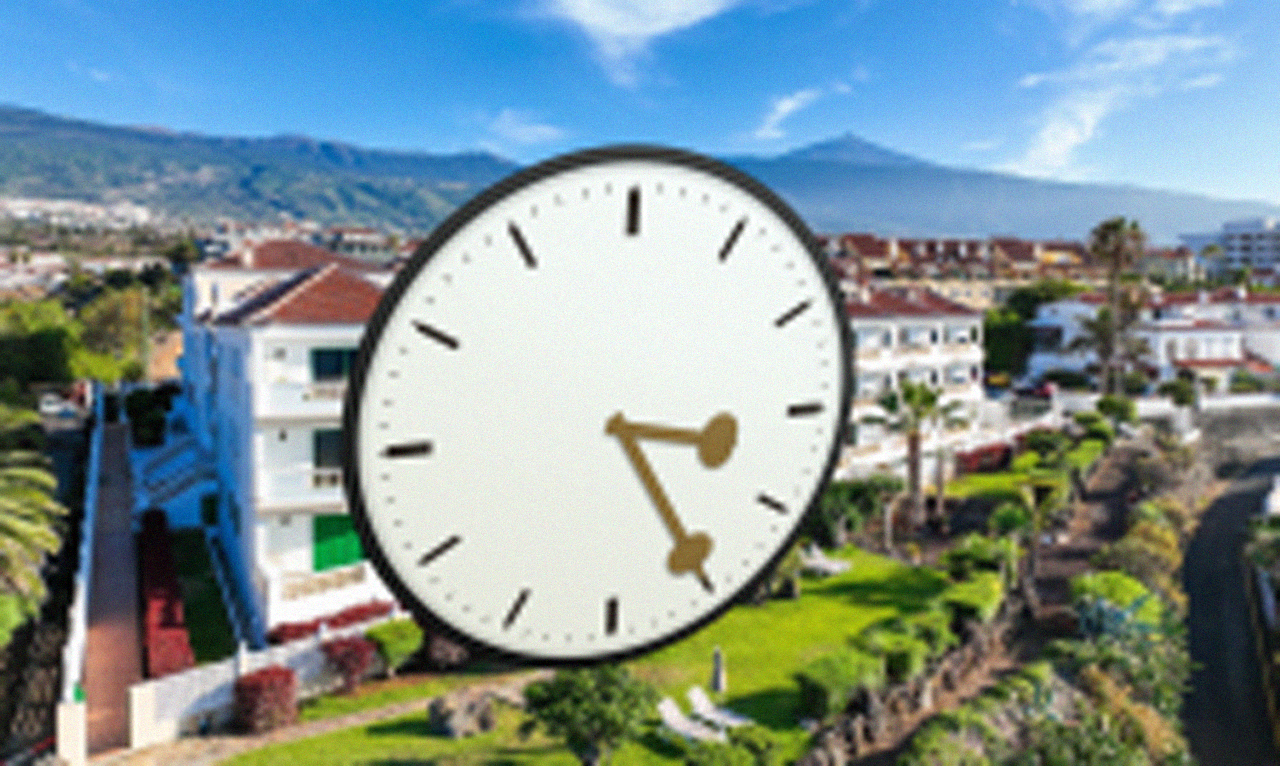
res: 3 h 25 min
